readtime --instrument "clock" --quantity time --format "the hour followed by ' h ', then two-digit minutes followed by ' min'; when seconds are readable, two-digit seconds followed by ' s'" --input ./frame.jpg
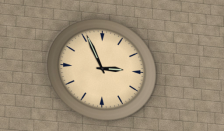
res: 2 h 56 min
